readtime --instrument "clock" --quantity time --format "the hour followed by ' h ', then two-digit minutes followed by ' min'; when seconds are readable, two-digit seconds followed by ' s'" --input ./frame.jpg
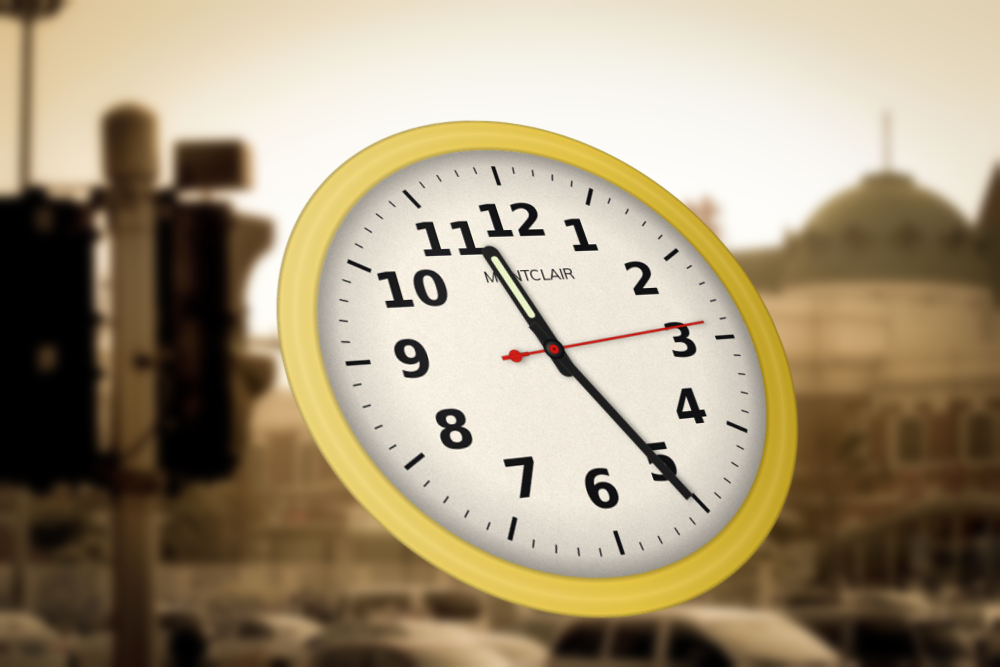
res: 11 h 25 min 14 s
